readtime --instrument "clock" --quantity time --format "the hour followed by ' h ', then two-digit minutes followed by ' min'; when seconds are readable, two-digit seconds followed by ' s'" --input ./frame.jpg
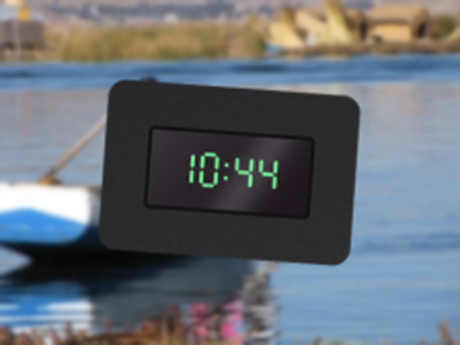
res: 10 h 44 min
